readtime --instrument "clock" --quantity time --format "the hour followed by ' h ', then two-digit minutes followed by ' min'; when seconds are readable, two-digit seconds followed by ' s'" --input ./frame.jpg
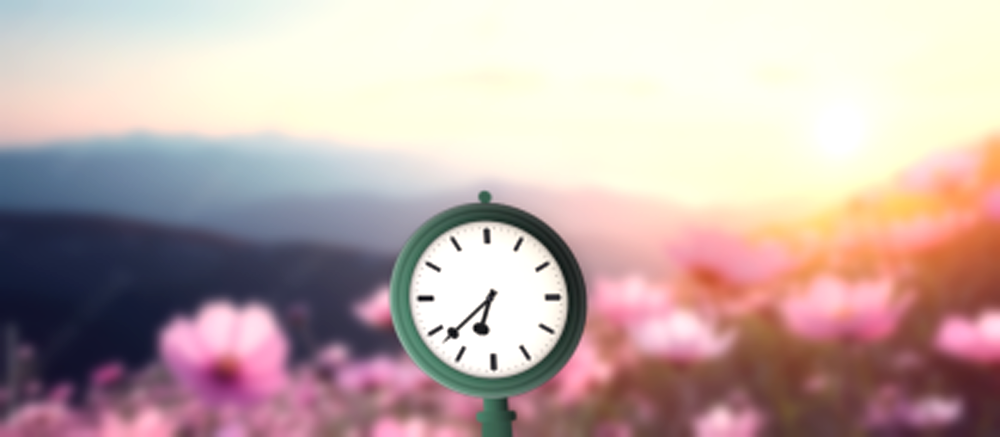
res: 6 h 38 min
